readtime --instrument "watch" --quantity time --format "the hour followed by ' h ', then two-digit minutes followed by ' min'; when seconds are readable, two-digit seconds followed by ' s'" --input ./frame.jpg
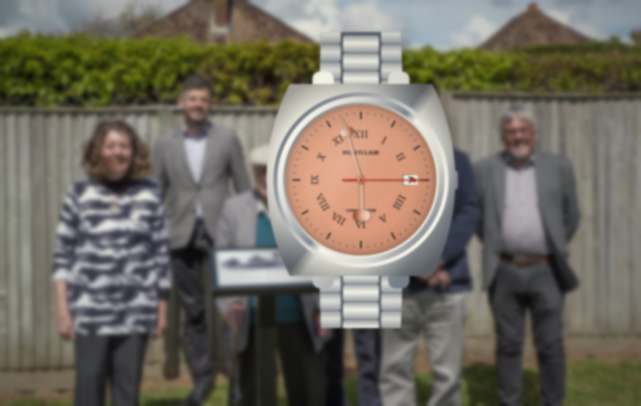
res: 5 h 57 min 15 s
